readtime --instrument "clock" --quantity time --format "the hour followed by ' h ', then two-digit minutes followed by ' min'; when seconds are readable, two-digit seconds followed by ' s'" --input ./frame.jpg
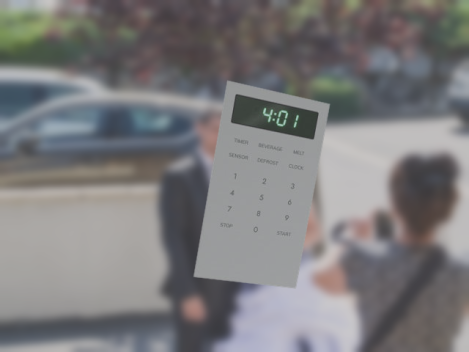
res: 4 h 01 min
